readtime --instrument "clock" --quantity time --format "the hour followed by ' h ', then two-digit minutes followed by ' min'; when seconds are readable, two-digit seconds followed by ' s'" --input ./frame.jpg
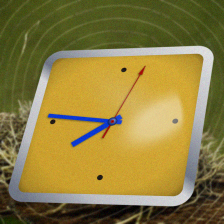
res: 7 h 46 min 03 s
